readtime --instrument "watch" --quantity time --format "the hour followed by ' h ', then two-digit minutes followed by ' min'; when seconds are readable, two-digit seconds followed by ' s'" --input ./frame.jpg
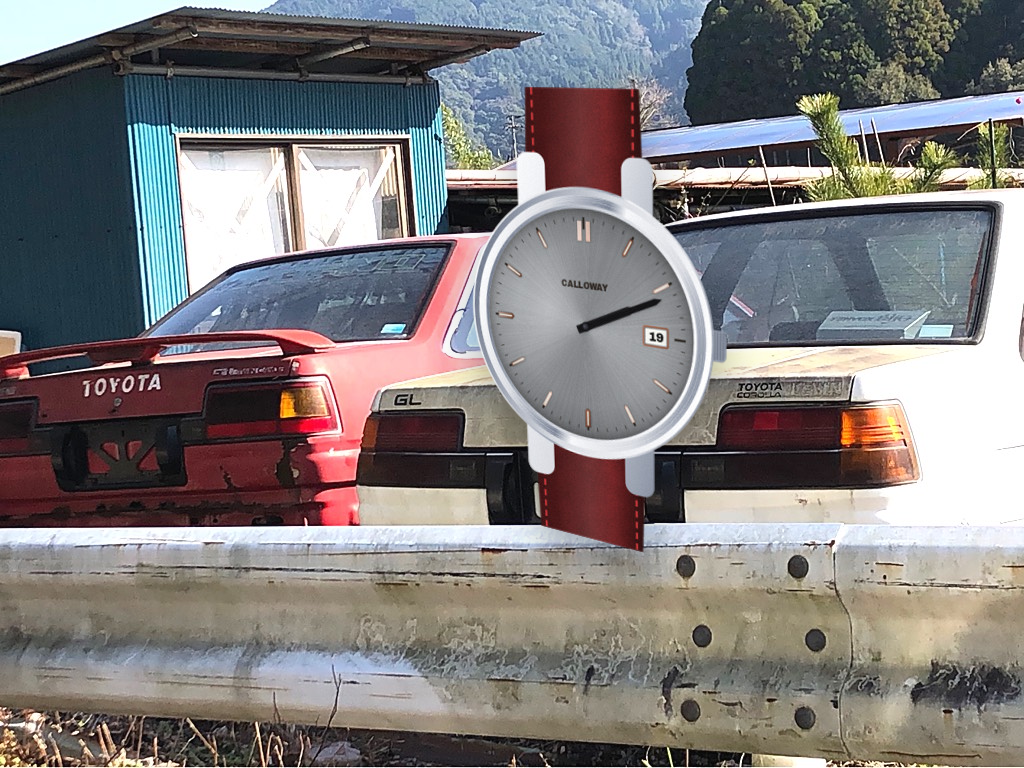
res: 2 h 11 min
